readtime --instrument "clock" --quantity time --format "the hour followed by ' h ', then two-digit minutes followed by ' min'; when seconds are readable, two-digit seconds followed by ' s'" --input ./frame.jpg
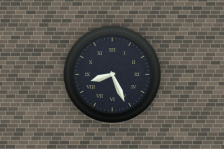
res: 8 h 26 min
